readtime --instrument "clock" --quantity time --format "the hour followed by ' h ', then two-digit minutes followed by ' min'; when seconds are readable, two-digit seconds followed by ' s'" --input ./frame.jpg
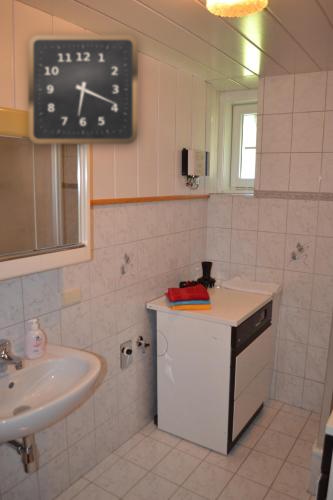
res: 6 h 19 min
